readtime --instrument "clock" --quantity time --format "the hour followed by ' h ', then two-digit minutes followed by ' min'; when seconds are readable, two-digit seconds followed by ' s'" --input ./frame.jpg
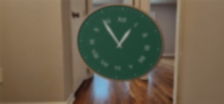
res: 12 h 54 min
